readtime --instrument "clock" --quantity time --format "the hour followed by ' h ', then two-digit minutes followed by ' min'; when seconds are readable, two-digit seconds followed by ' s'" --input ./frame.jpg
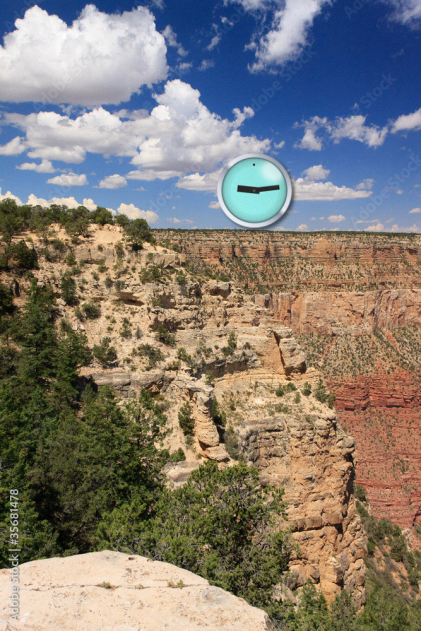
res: 9 h 14 min
